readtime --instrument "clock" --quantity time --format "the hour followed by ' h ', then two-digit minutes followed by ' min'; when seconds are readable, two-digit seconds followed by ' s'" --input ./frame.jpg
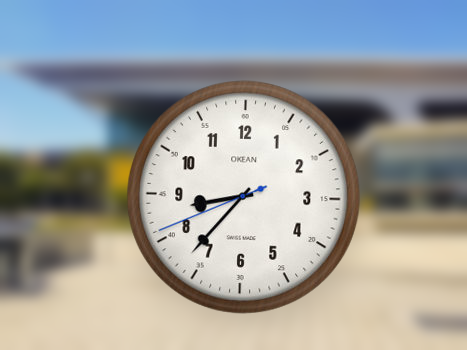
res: 8 h 36 min 41 s
